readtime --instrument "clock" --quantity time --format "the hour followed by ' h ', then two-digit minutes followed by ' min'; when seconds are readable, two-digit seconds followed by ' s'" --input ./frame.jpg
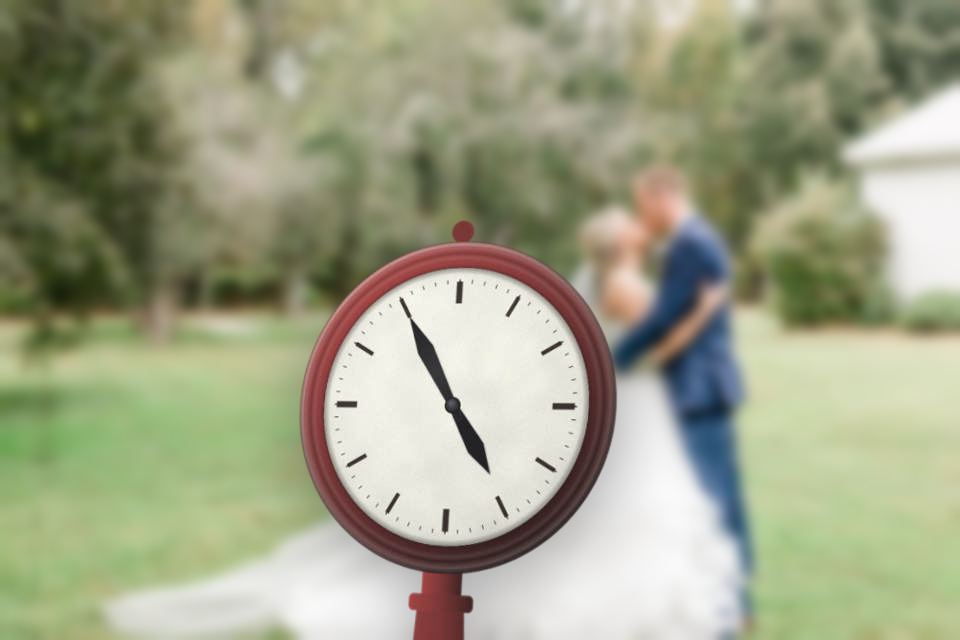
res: 4 h 55 min
